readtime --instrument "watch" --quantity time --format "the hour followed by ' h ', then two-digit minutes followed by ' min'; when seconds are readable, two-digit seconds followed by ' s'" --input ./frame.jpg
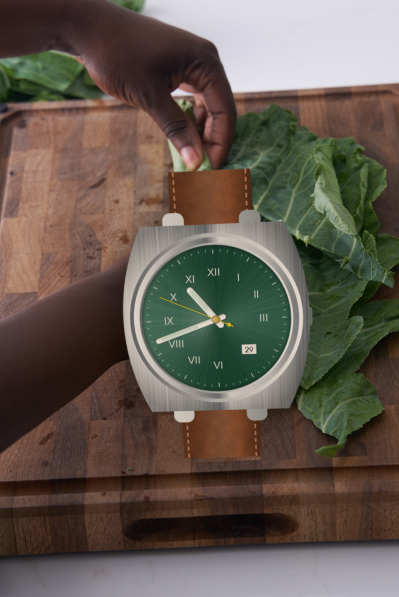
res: 10 h 41 min 49 s
